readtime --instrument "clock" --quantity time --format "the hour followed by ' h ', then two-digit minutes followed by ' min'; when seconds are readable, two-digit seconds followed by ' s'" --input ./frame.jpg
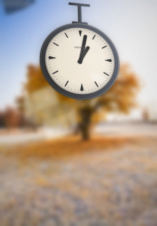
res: 1 h 02 min
